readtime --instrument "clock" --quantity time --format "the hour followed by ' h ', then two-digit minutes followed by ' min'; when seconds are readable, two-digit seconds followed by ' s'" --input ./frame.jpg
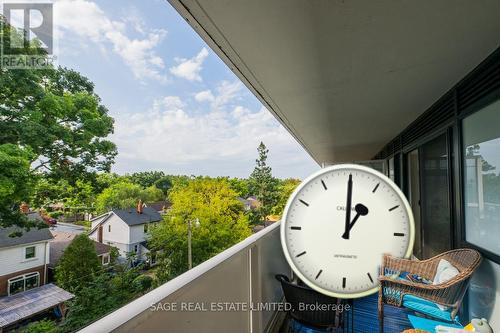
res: 1 h 00 min
